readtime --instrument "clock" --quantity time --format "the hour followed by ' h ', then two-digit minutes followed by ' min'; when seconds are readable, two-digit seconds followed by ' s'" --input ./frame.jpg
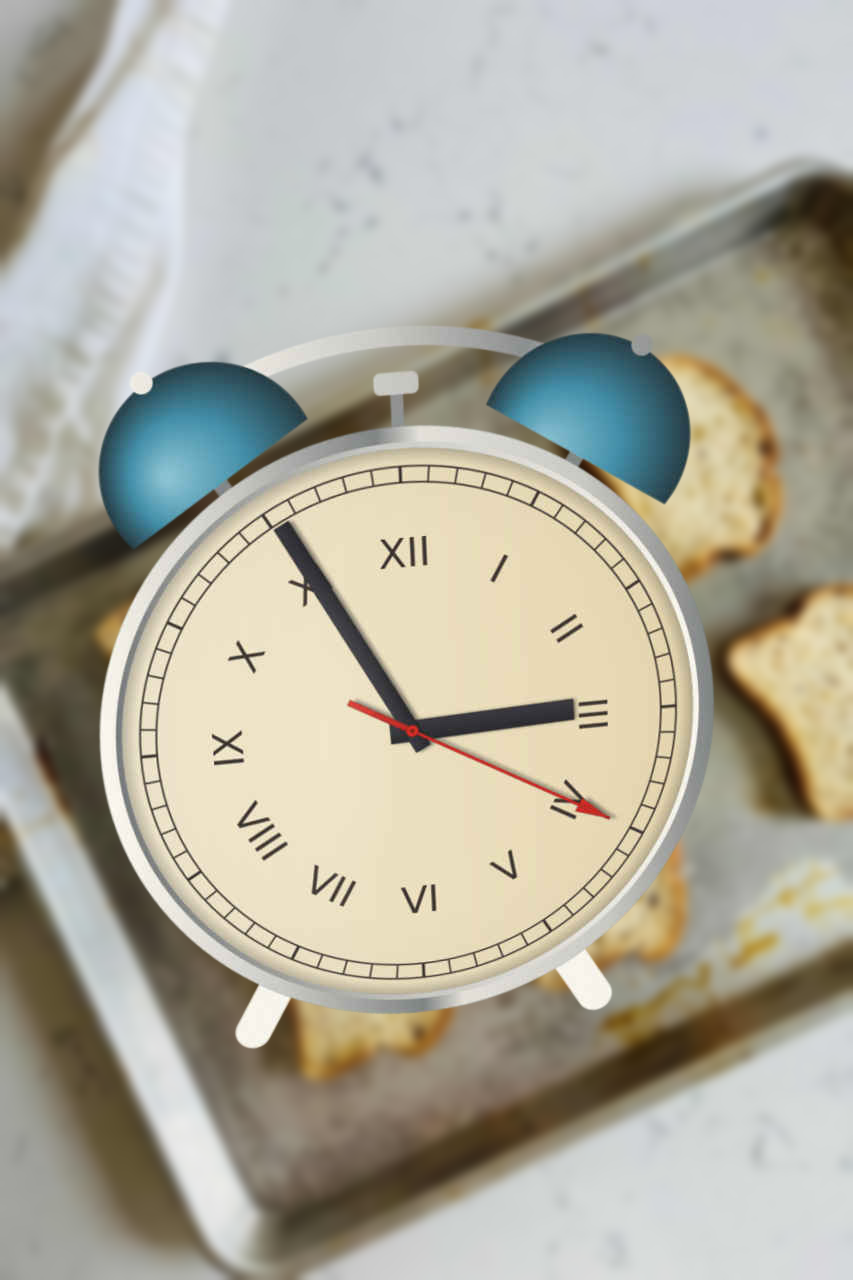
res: 2 h 55 min 20 s
